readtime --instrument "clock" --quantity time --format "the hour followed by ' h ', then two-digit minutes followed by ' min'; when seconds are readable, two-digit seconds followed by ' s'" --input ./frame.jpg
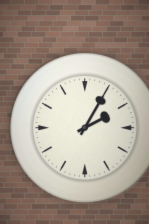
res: 2 h 05 min
